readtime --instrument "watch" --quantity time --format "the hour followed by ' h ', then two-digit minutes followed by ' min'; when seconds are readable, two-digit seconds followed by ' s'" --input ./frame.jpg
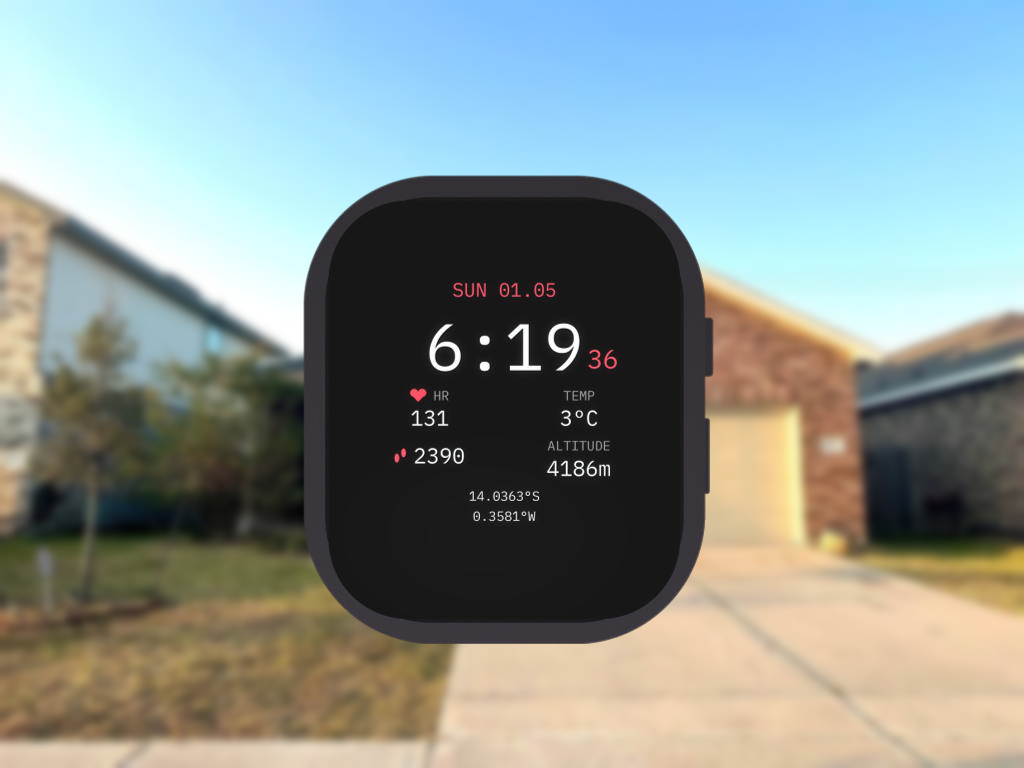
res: 6 h 19 min 36 s
